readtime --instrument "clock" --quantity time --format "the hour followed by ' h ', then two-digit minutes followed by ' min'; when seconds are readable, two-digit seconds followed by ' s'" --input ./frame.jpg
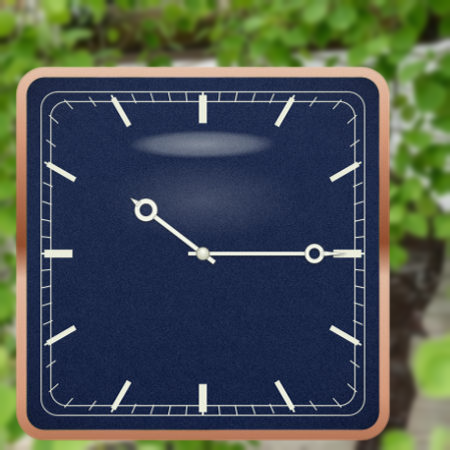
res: 10 h 15 min
